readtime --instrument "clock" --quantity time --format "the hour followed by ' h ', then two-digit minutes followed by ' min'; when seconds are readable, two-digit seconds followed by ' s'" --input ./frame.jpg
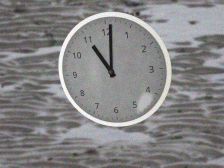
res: 11 h 01 min
